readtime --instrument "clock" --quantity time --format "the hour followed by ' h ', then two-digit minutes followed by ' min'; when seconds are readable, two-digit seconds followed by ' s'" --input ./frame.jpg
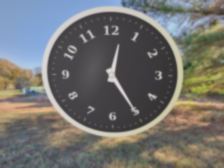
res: 12 h 25 min
